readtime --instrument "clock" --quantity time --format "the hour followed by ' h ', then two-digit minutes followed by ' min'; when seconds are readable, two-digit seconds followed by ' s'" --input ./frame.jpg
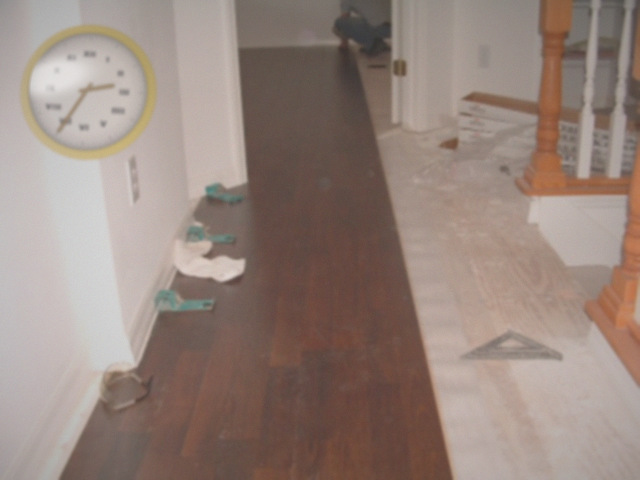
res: 2 h 35 min
